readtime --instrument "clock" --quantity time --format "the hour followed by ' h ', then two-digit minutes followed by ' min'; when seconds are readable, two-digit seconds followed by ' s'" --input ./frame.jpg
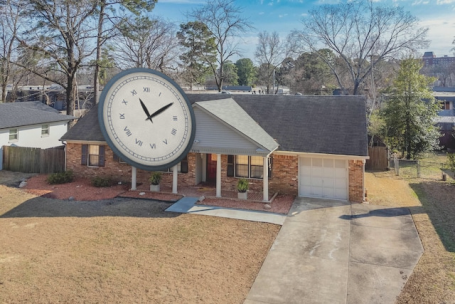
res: 11 h 10 min
